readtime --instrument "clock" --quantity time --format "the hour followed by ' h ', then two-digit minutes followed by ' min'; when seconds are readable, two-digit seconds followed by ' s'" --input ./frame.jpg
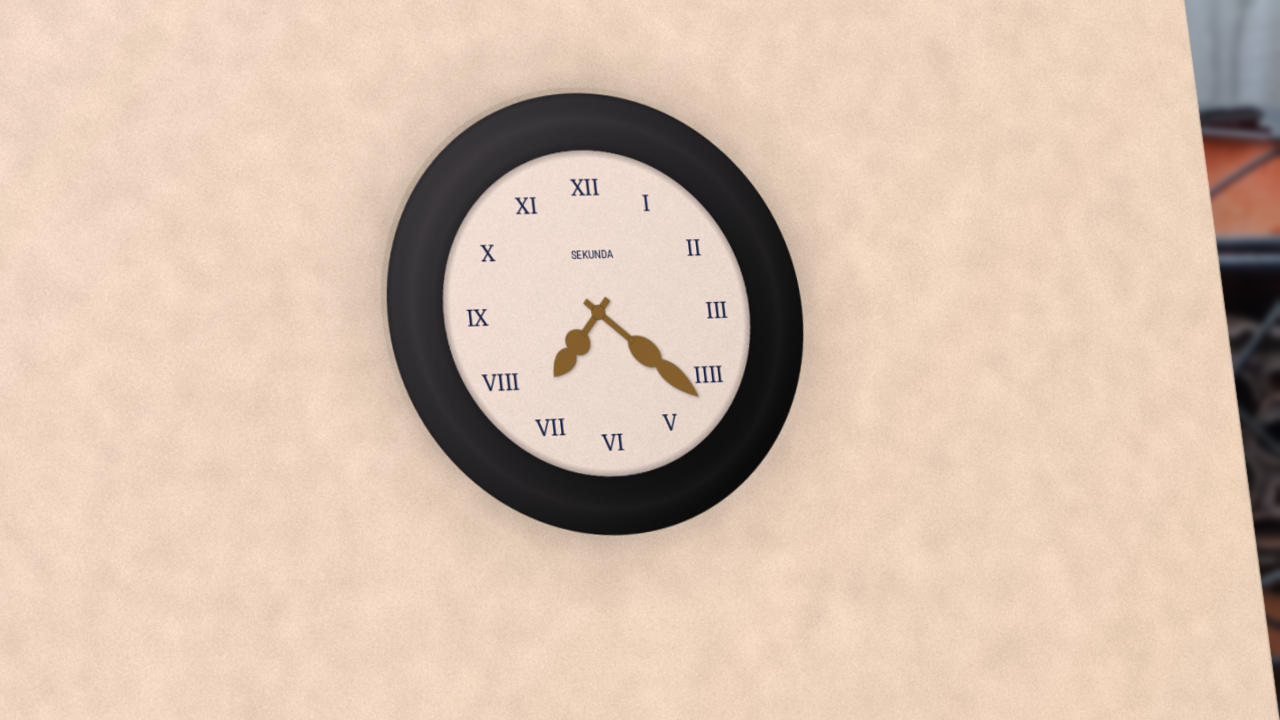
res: 7 h 22 min
